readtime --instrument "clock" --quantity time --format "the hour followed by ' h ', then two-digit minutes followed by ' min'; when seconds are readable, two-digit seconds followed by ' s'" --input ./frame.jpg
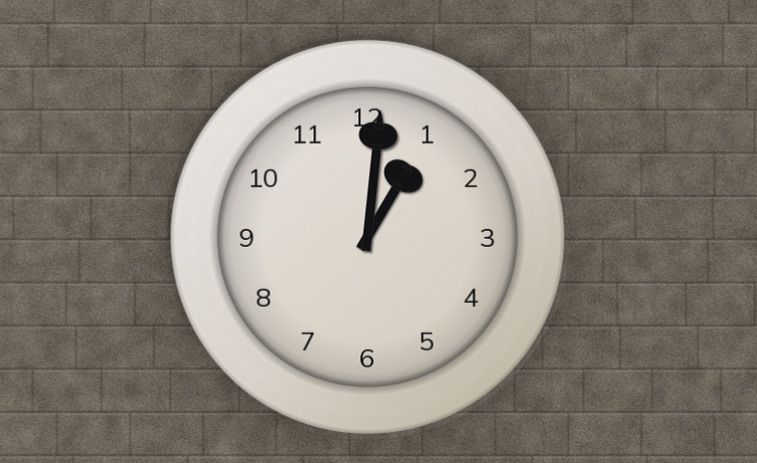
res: 1 h 01 min
